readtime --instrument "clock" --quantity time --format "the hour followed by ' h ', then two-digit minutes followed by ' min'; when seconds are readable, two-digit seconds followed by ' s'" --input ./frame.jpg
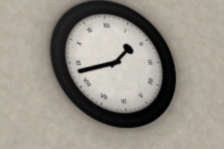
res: 1 h 43 min
